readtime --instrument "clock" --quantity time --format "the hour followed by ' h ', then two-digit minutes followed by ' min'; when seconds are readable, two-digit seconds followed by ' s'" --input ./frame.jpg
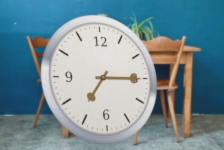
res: 7 h 15 min
